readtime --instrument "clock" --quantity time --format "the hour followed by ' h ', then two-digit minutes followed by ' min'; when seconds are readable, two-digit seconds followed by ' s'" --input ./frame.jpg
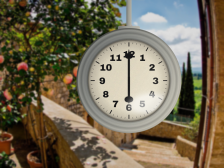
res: 6 h 00 min
